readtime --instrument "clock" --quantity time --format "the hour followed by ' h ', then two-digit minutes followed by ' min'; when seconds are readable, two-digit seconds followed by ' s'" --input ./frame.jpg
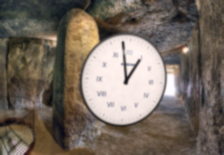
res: 12 h 58 min
